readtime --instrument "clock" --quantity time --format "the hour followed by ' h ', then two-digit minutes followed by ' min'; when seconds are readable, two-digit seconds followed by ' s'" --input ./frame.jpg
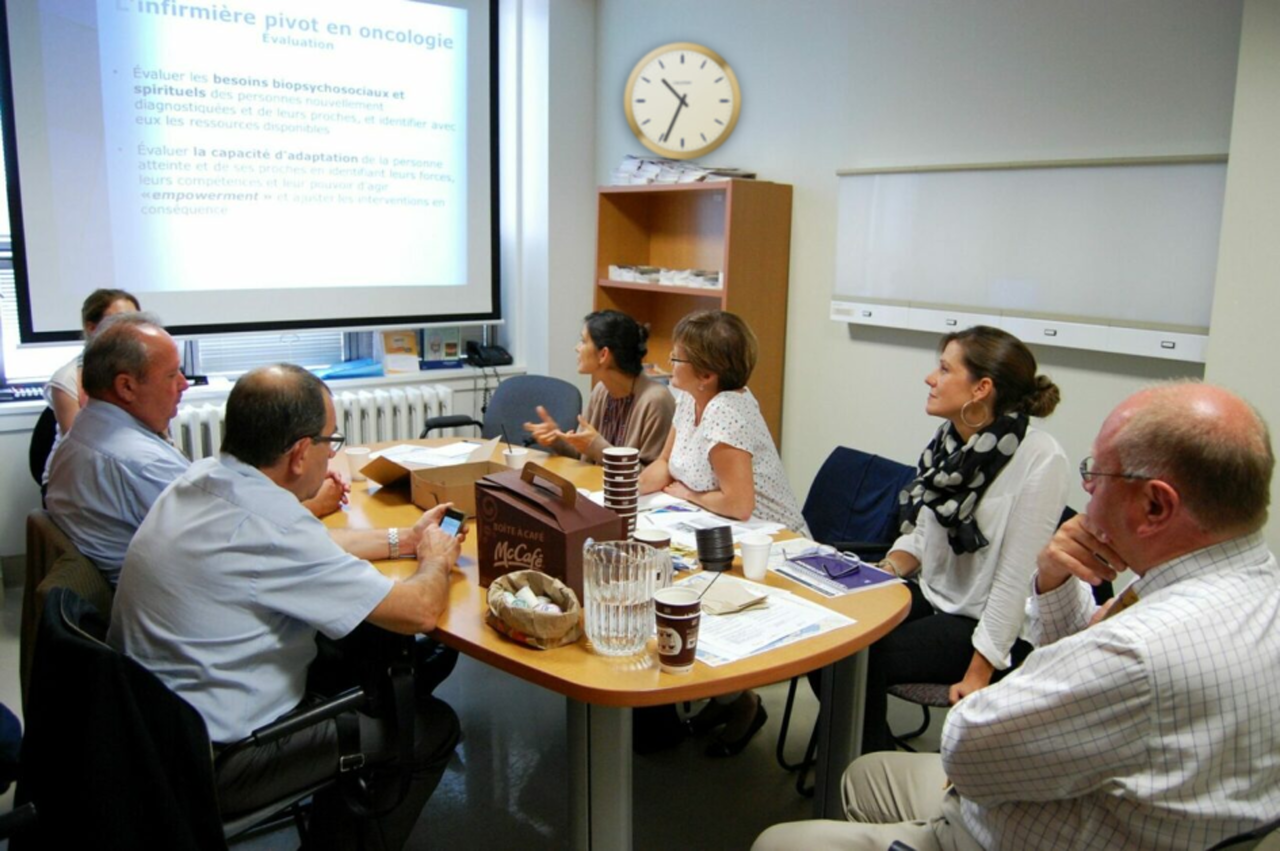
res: 10 h 34 min
